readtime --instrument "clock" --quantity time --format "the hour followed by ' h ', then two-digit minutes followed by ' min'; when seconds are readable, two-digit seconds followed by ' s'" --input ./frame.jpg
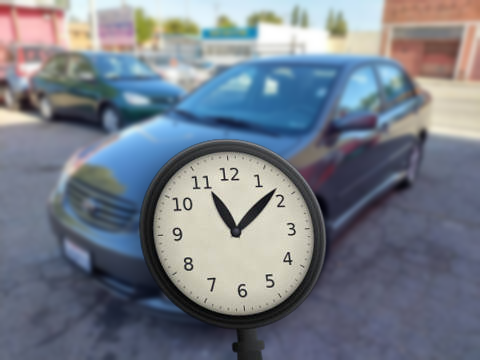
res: 11 h 08 min
